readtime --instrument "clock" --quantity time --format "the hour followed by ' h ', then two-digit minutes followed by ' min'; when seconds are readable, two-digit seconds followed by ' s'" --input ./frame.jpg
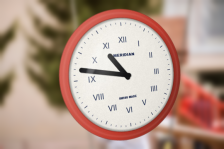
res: 10 h 47 min
